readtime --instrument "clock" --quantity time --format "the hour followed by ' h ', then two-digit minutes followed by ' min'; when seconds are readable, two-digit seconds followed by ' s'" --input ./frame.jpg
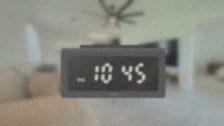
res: 10 h 45 min
